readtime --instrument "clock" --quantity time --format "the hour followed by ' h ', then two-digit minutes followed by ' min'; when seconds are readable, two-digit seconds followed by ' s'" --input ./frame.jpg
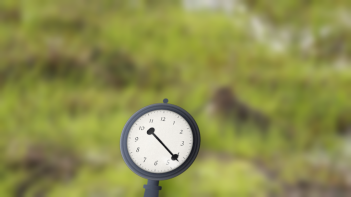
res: 10 h 22 min
